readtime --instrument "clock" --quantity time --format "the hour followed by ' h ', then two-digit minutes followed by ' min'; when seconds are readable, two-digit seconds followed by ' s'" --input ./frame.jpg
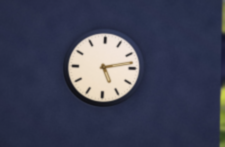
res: 5 h 13 min
